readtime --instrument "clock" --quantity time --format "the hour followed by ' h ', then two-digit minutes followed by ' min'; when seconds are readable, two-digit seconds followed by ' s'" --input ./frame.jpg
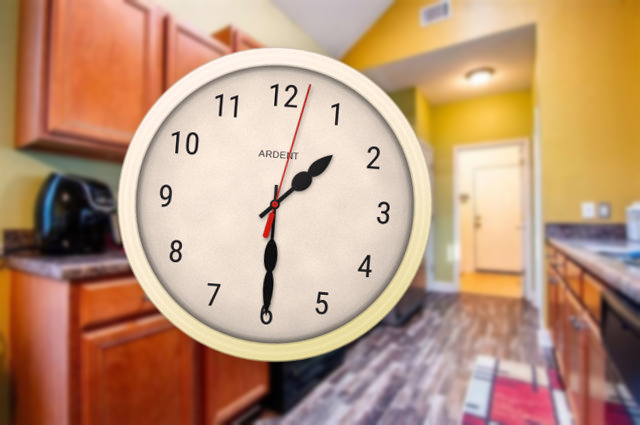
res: 1 h 30 min 02 s
